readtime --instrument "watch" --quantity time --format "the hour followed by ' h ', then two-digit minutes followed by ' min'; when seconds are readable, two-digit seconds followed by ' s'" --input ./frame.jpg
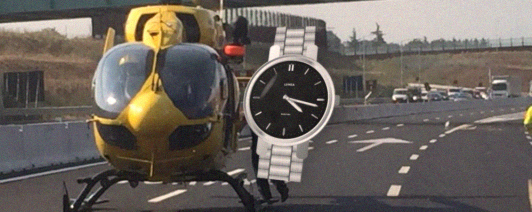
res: 4 h 17 min
